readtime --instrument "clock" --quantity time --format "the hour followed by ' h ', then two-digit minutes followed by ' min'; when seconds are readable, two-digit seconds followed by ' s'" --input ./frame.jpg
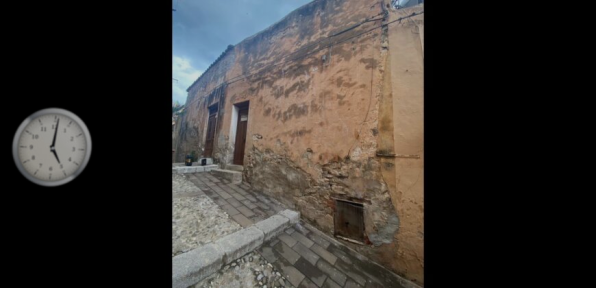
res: 5 h 01 min
